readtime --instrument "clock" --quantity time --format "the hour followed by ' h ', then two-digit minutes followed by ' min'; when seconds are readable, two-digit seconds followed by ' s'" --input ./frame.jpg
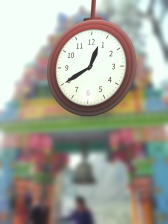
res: 12 h 40 min
